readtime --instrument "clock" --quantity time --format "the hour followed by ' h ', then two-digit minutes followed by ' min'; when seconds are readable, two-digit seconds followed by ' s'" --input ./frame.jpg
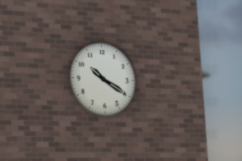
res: 10 h 20 min
